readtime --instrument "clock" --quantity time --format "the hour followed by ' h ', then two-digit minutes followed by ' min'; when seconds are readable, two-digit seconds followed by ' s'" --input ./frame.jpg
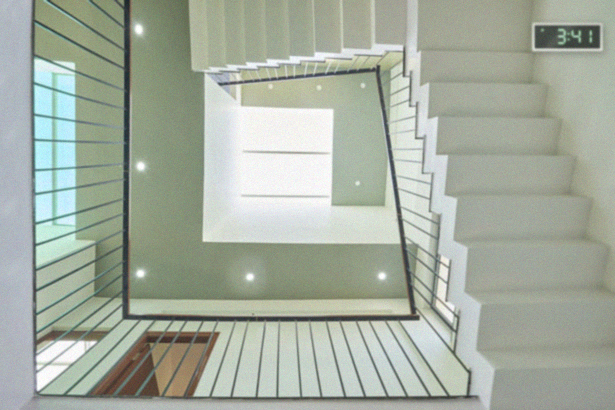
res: 3 h 41 min
